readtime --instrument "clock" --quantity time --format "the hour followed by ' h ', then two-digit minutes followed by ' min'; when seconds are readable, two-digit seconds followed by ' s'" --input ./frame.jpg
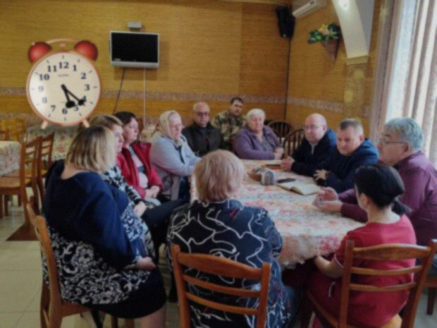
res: 5 h 22 min
